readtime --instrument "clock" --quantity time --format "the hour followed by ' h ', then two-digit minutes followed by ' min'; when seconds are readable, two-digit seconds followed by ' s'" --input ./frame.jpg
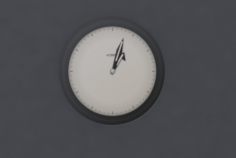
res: 1 h 03 min
